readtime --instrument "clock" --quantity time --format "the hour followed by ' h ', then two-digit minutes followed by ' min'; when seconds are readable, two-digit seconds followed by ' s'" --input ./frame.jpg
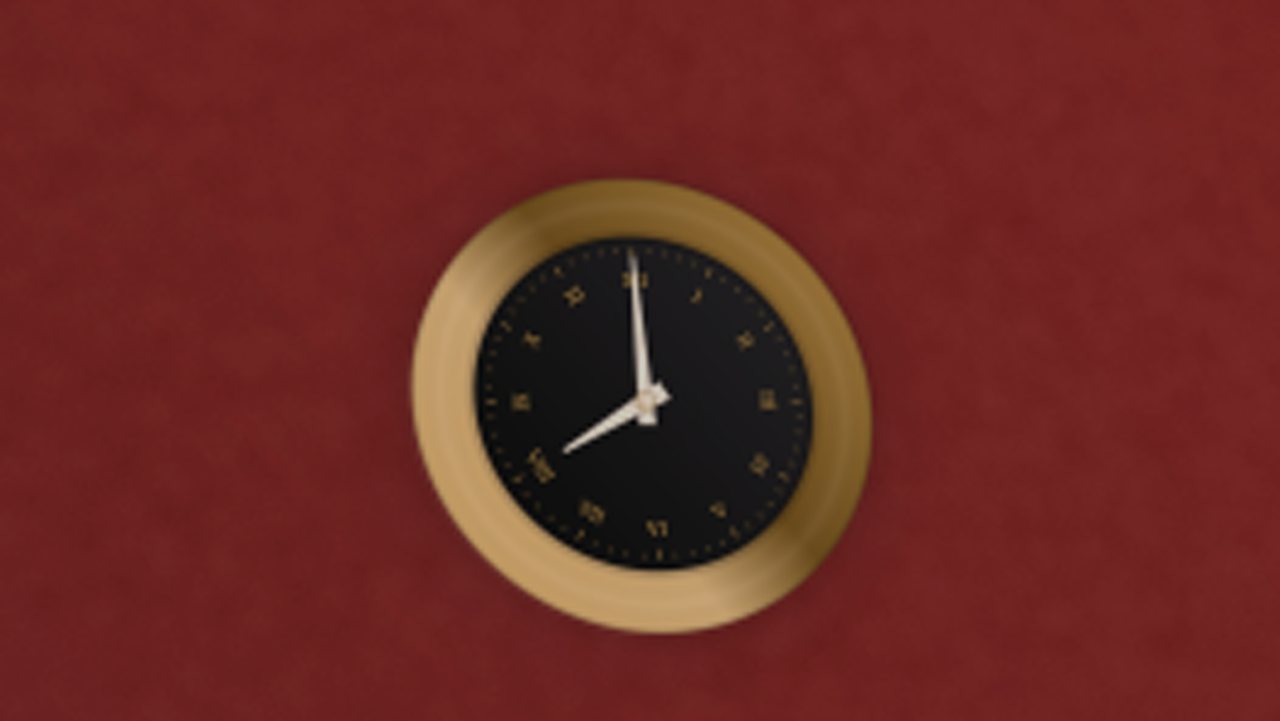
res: 8 h 00 min
